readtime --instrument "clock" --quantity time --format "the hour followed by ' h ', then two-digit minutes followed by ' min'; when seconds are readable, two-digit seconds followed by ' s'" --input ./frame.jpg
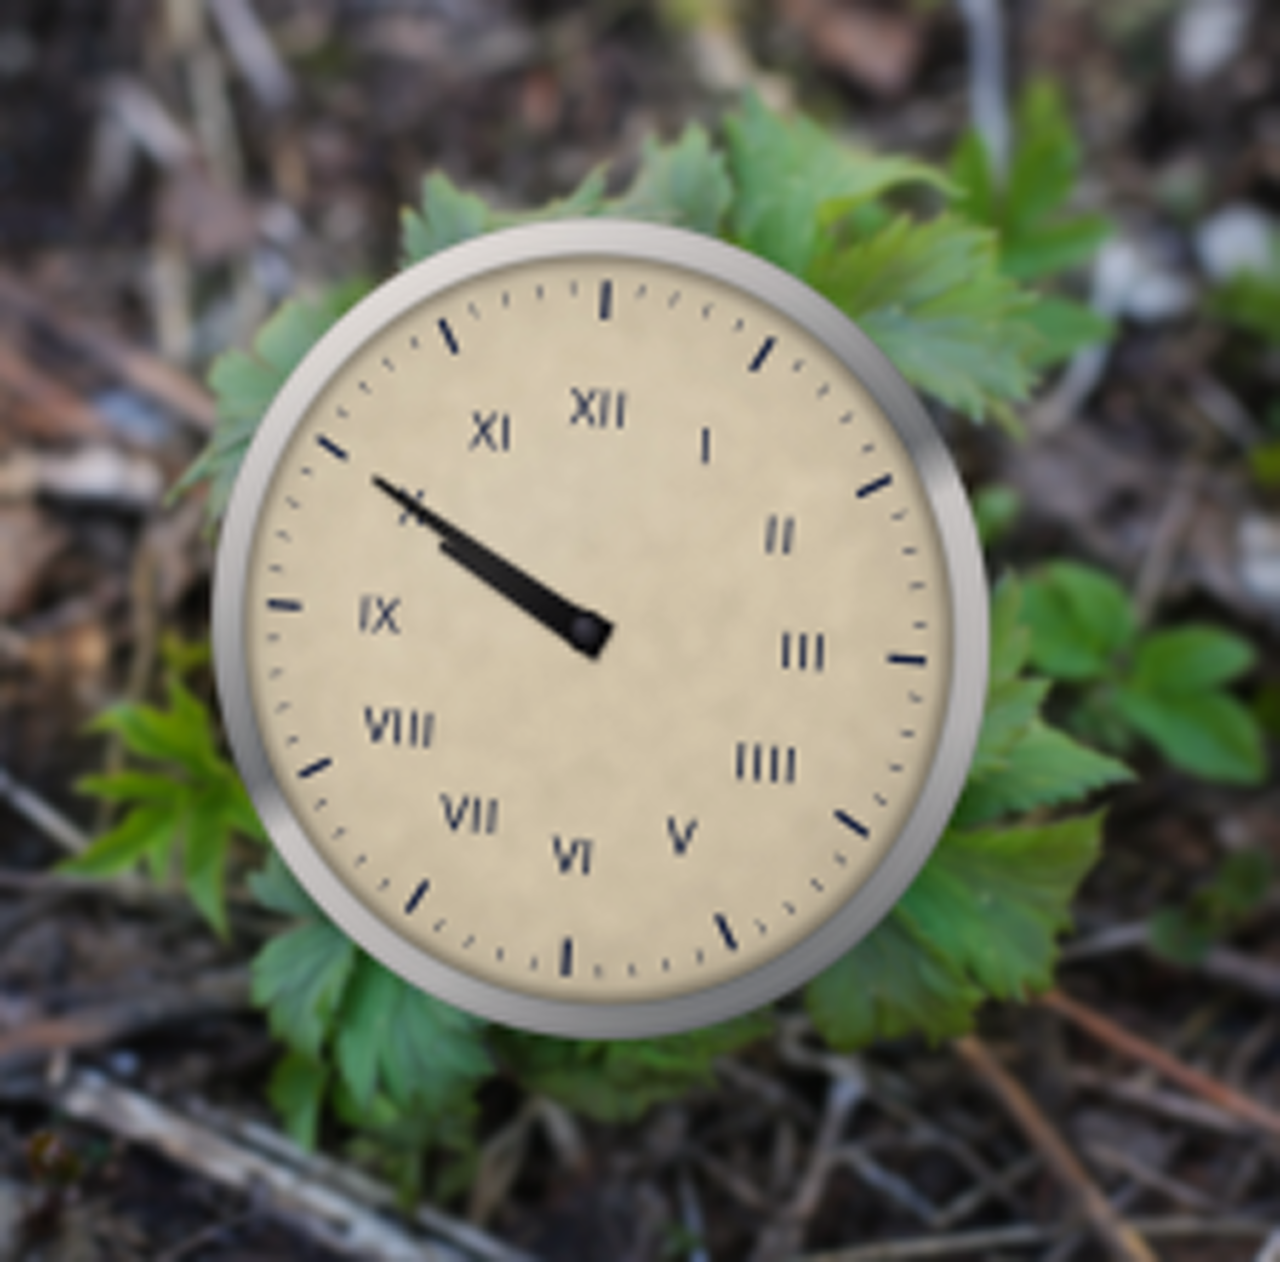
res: 9 h 50 min
